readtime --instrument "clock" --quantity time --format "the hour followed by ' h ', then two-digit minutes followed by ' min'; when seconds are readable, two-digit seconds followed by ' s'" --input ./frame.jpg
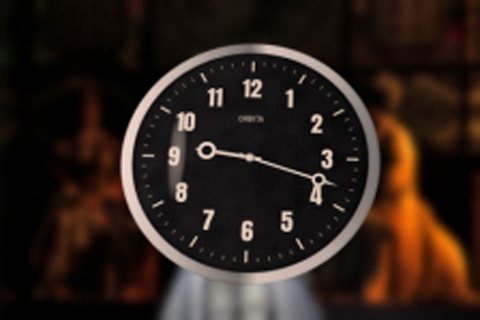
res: 9 h 18 min
